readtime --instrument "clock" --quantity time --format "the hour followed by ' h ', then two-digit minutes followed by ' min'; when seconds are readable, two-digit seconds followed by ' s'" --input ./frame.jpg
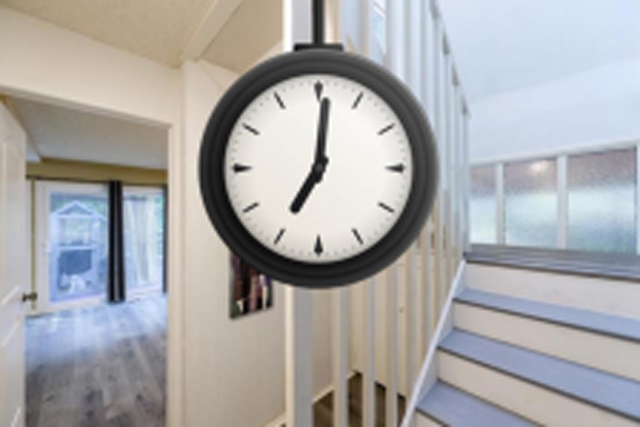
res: 7 h 01 min
